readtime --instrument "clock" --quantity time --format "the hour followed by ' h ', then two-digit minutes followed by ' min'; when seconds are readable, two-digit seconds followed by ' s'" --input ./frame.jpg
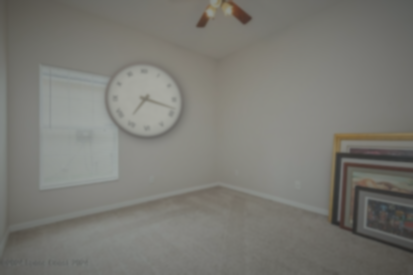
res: 7 h 18 min
